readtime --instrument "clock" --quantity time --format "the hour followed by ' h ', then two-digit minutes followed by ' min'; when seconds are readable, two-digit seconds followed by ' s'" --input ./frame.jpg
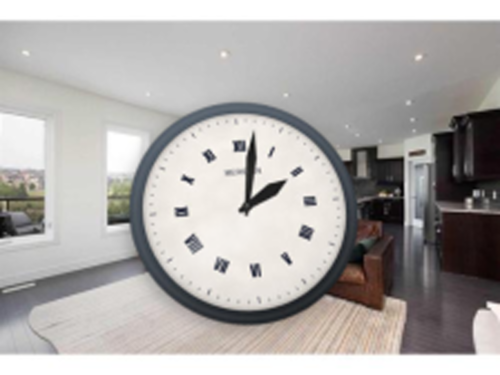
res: 2 h 02 min
